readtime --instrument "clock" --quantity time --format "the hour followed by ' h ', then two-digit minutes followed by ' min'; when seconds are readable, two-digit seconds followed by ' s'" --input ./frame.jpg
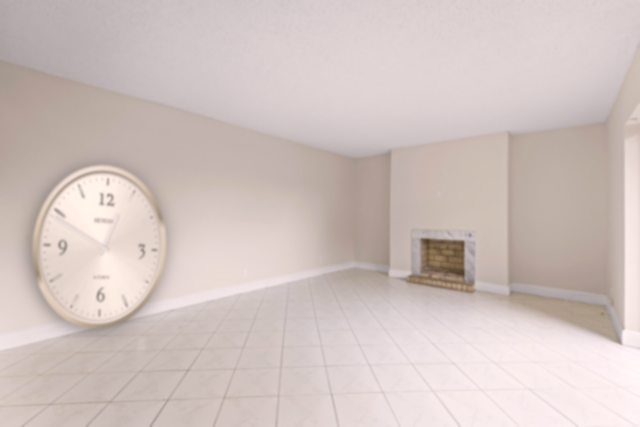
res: 12 h 49 min
